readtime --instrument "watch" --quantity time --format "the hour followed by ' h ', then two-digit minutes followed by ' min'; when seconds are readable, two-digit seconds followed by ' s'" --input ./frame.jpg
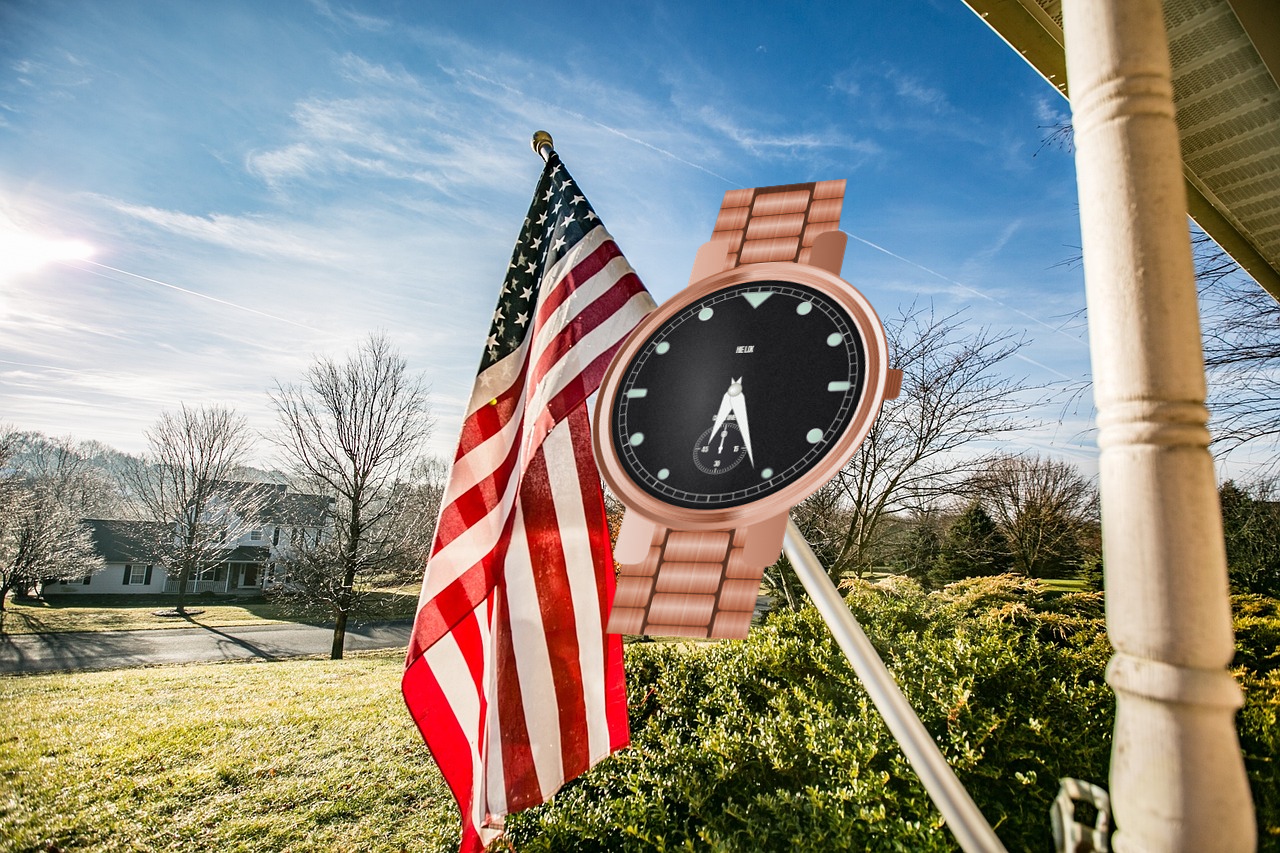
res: 6 h 26 min
